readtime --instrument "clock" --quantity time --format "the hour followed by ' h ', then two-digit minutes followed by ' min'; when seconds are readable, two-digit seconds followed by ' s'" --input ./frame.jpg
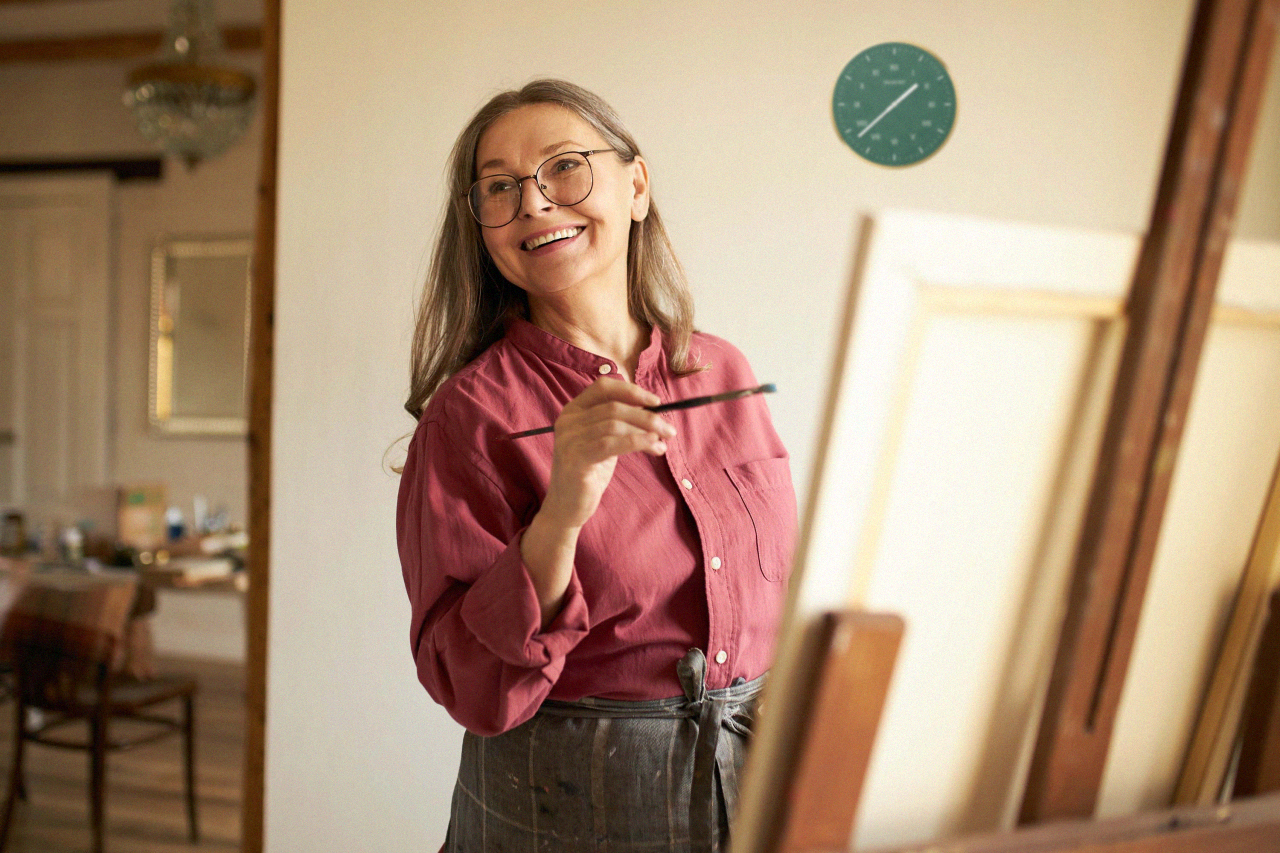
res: 1 h 38 min
